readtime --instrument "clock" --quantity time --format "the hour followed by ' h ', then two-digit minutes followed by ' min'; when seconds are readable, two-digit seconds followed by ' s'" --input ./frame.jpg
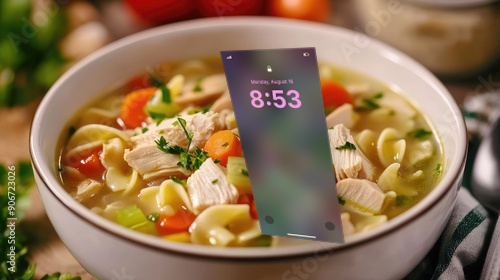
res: 8 h 53 min
